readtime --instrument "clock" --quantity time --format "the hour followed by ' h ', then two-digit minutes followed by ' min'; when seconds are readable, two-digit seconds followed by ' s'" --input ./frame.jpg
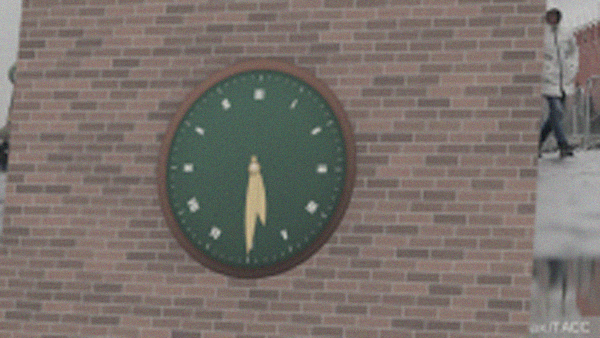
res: 5 h 30 min
